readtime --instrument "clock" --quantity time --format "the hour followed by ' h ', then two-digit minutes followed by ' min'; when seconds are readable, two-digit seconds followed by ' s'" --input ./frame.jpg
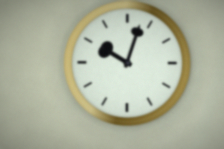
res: 10 h 03 min
